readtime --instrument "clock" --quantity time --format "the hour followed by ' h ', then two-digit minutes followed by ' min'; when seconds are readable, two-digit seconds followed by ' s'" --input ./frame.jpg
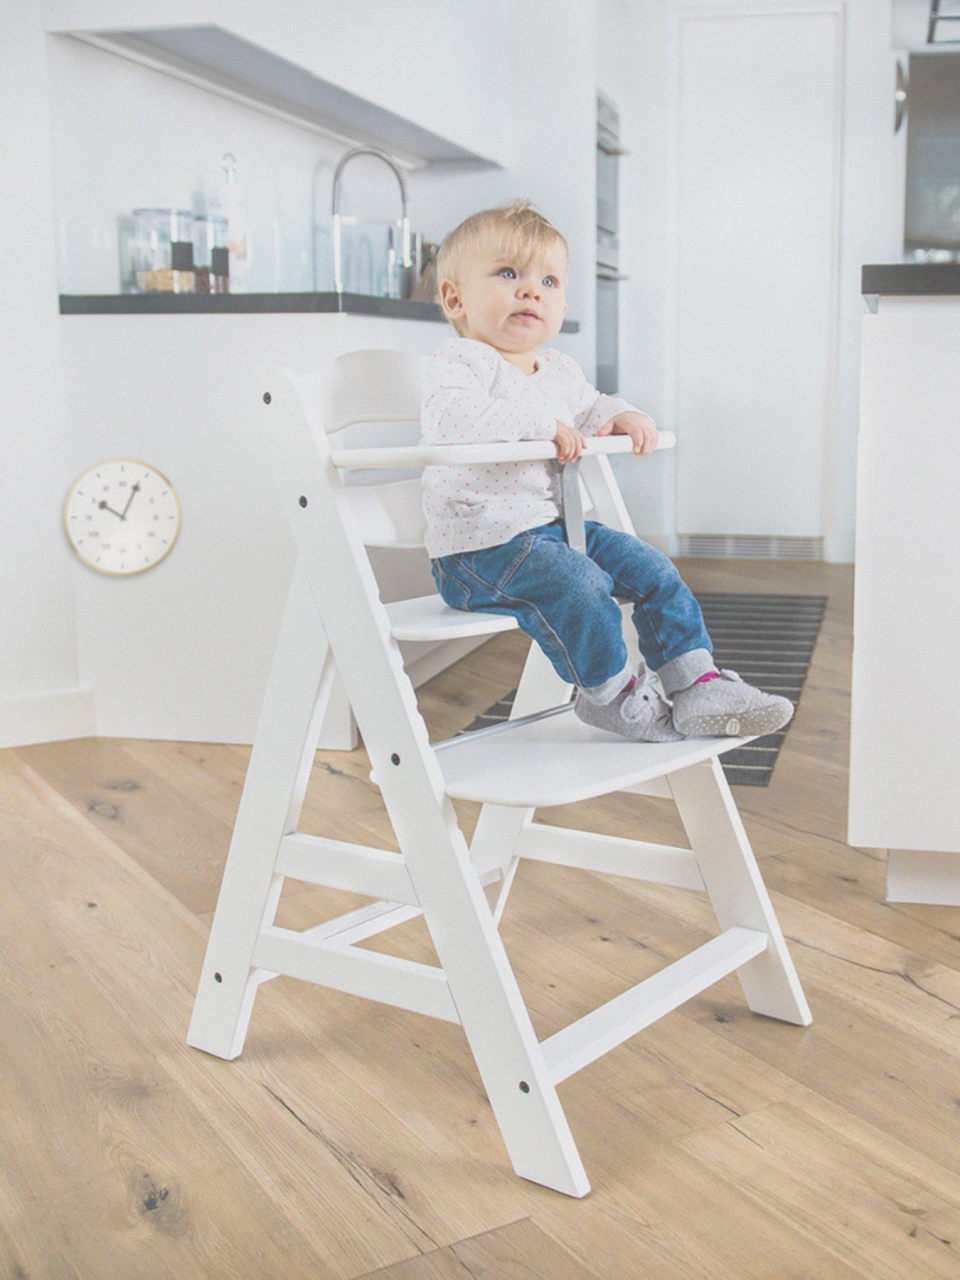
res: 10 h 04 min
